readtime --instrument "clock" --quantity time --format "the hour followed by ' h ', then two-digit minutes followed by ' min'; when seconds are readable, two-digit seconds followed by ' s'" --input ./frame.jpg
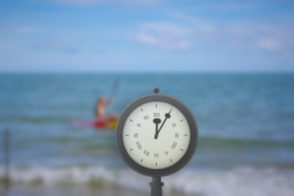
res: 12 h 05 min
